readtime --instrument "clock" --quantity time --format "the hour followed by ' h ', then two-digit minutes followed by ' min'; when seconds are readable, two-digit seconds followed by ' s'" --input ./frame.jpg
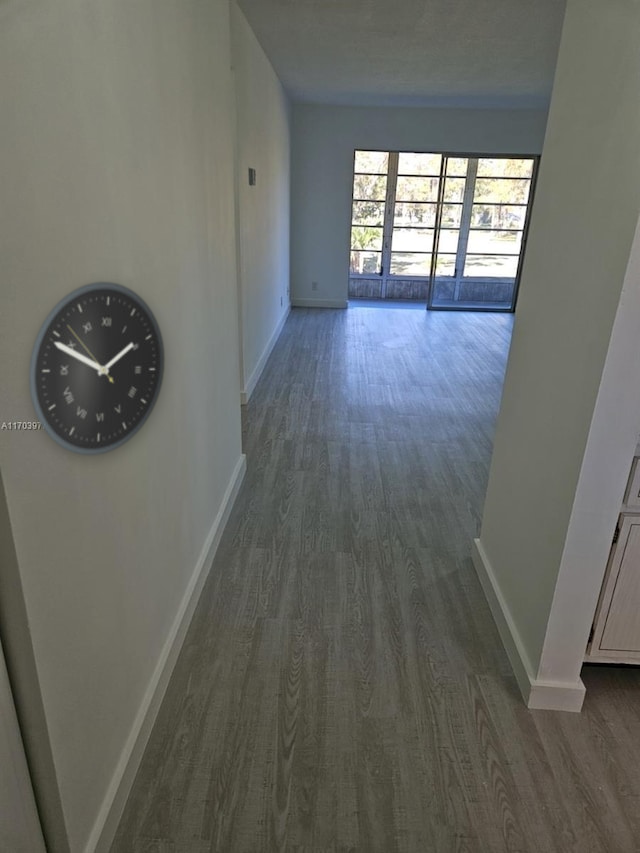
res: 1 h 48 min 52 s
